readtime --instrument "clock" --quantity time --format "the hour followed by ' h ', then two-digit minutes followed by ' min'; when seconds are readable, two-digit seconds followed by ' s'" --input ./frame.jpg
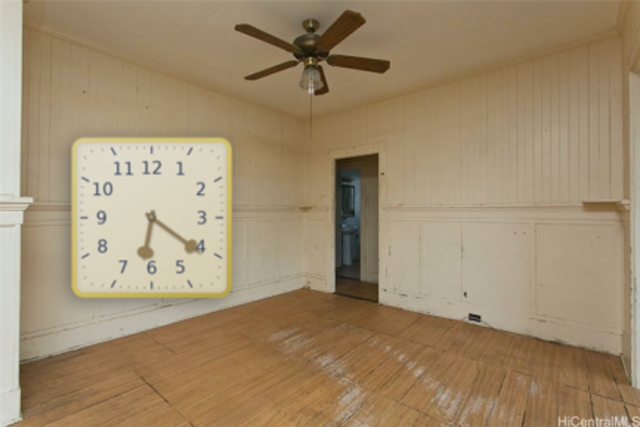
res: 6 h 21 min
